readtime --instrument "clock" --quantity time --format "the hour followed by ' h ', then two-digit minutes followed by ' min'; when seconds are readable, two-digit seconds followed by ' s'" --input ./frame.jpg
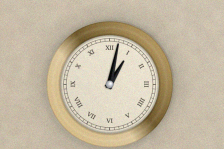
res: 1 h 02 min
